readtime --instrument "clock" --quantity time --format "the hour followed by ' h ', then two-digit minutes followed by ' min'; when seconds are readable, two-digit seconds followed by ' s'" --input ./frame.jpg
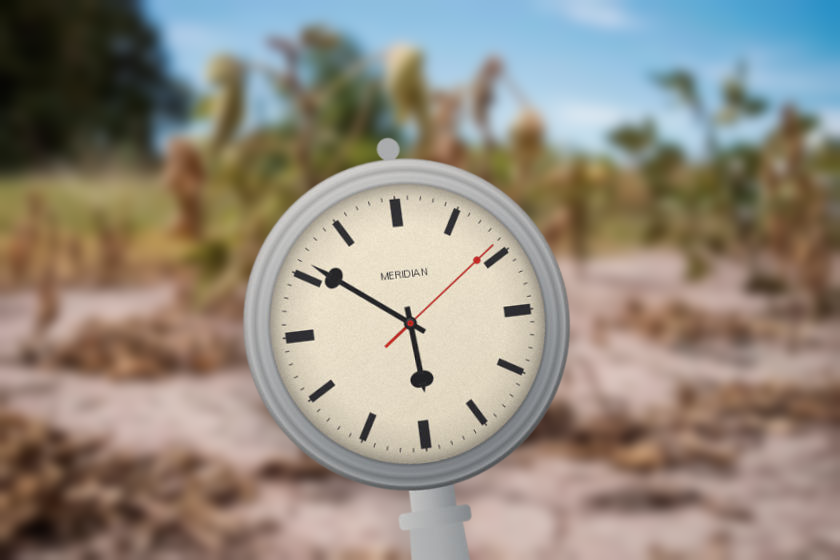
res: 5 h 51 min 09 s
